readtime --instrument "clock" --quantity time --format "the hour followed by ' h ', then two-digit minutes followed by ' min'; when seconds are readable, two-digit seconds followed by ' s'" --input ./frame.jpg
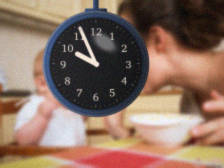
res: 9 h 56 min
